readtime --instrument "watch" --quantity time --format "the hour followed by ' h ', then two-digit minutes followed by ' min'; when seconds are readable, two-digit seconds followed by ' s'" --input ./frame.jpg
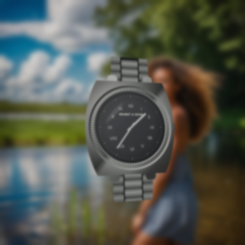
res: 1 h 36 min
